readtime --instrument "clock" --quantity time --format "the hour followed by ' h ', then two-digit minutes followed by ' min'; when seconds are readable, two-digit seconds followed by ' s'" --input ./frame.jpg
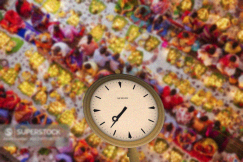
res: 7 h 37 min
